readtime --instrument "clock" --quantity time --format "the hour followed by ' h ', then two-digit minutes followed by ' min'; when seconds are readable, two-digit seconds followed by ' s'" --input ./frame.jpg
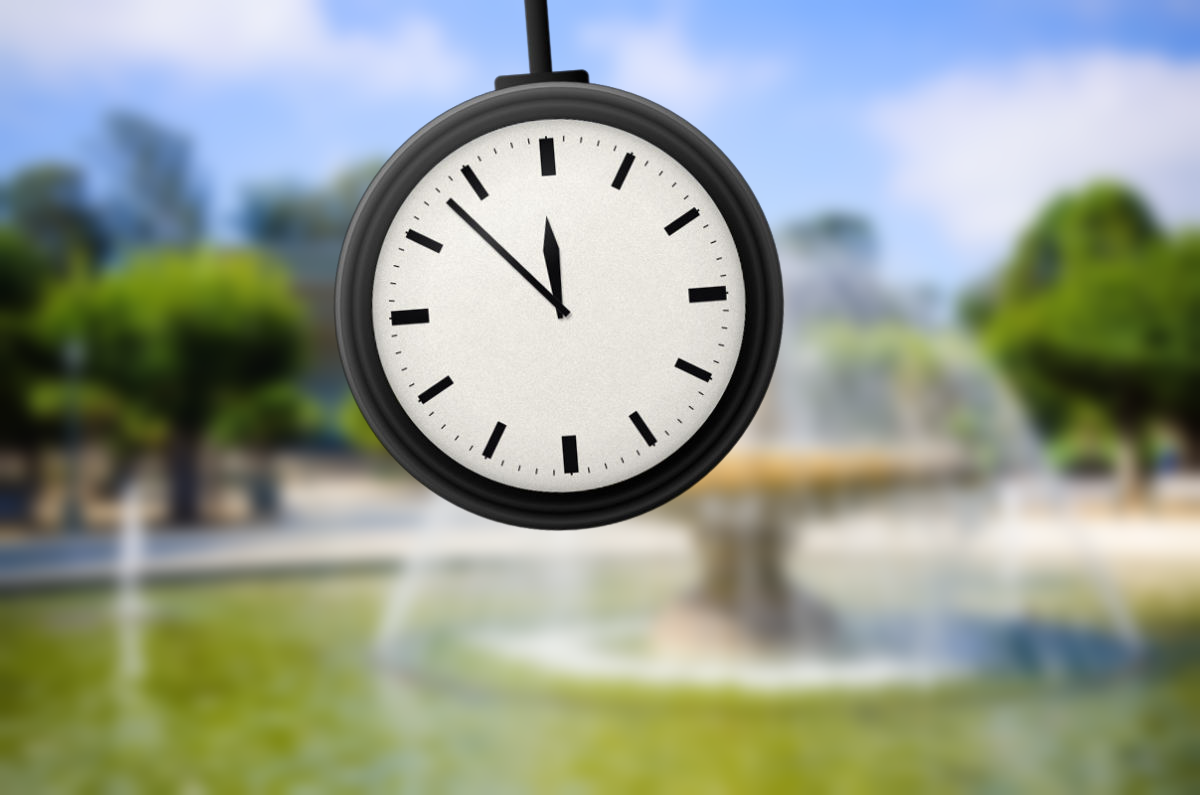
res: 11 h 53 min
